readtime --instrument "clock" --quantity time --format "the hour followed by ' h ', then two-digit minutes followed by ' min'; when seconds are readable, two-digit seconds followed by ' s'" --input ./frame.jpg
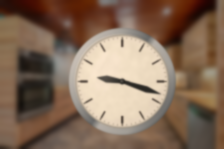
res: 9 h 18 min
